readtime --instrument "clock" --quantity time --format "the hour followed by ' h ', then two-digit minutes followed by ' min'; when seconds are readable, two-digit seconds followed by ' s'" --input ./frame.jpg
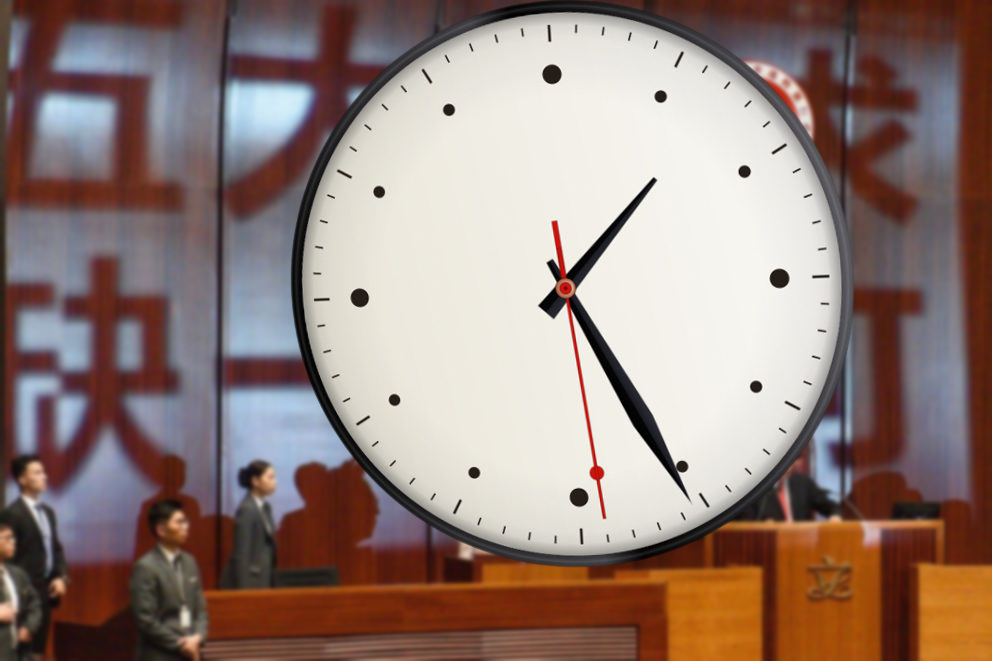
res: 1 h 25 min 29 s
